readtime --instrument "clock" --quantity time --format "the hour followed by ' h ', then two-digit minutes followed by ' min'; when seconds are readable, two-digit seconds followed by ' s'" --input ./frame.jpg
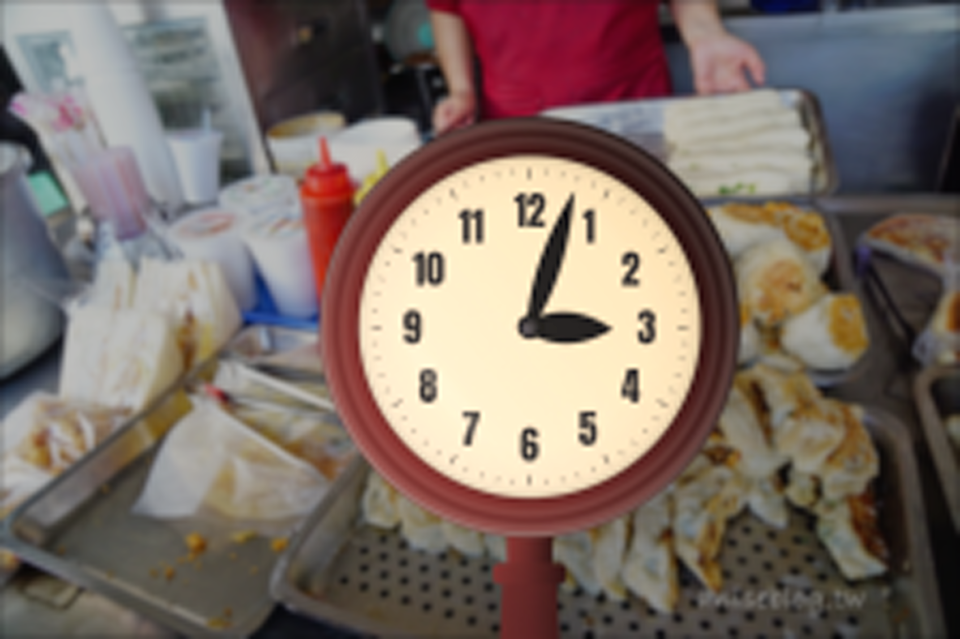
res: 3 h 03 min
